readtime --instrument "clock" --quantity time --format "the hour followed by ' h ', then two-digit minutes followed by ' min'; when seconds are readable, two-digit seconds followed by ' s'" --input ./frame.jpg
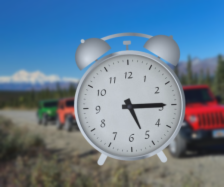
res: 5 h 15 min
